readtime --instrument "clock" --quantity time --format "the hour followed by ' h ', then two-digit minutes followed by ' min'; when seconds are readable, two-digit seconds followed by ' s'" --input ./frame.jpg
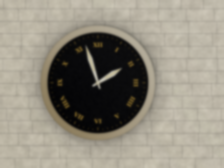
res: 1 h 57 min
